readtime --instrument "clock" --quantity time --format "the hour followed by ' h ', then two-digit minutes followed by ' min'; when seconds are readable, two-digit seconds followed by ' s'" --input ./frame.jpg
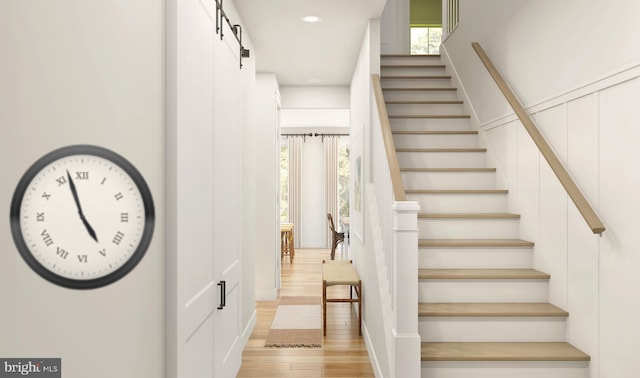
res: 4 h 57 min
